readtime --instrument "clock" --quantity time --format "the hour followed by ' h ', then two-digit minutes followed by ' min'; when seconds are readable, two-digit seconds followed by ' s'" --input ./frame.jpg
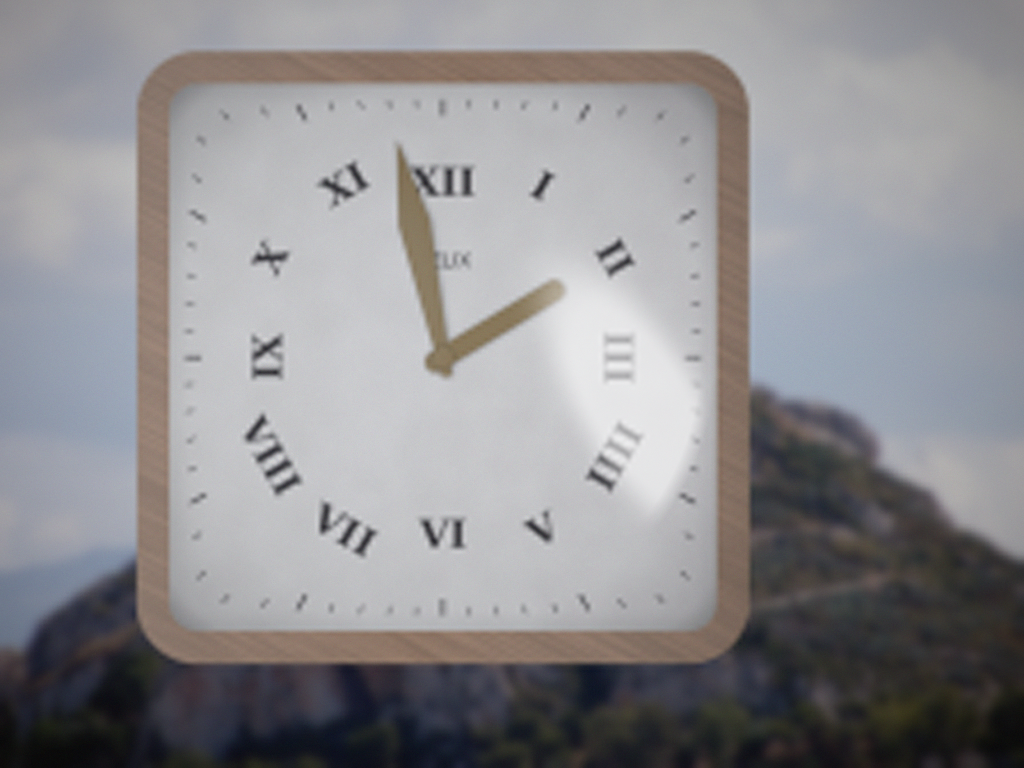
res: 1 h 58 min
